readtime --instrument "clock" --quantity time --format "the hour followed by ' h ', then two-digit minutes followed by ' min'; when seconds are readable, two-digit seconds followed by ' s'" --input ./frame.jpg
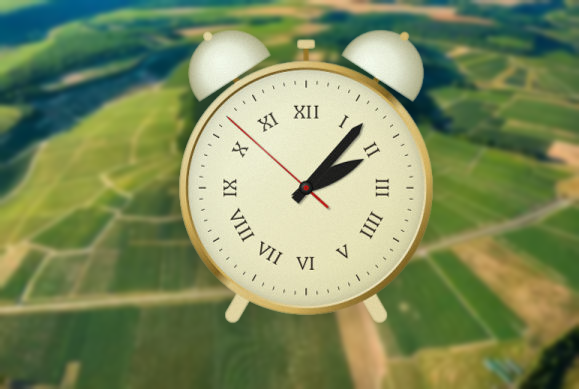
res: 2 h 06 min 52 s
